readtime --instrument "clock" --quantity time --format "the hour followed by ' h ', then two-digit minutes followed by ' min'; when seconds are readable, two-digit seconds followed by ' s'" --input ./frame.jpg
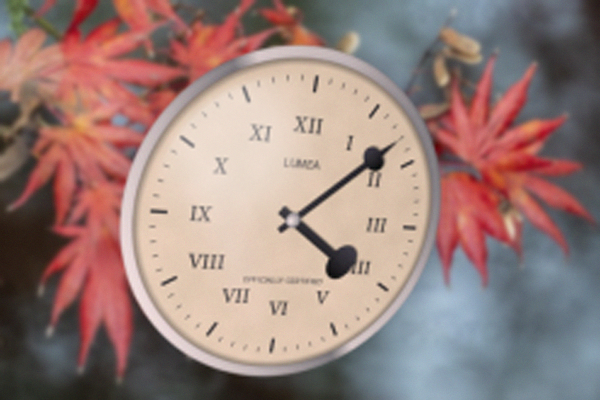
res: 4 h 08 min
